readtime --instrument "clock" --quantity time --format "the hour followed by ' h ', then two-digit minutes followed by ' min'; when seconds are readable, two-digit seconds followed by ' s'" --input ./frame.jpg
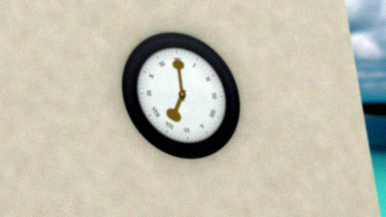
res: 7 h 00 min
